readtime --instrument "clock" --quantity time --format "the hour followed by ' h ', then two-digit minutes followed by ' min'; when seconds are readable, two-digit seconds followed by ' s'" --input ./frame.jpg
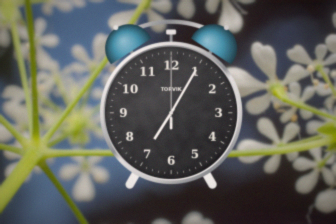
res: 7 h 05 min 00 s
